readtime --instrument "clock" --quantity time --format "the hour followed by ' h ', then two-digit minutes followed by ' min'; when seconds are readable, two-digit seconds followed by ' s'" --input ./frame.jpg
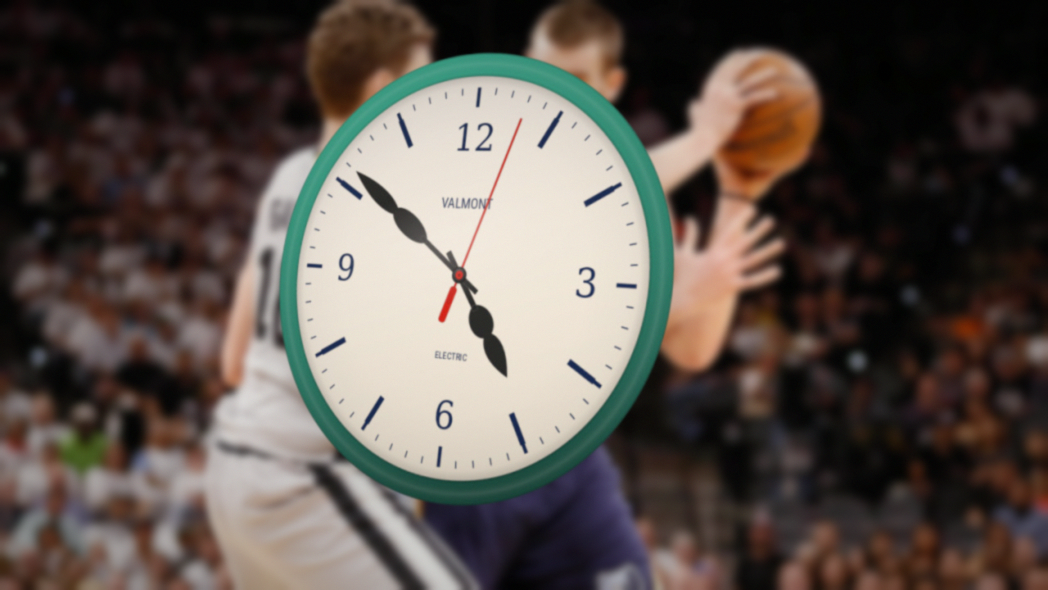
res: 4 h 51 min 03 s
